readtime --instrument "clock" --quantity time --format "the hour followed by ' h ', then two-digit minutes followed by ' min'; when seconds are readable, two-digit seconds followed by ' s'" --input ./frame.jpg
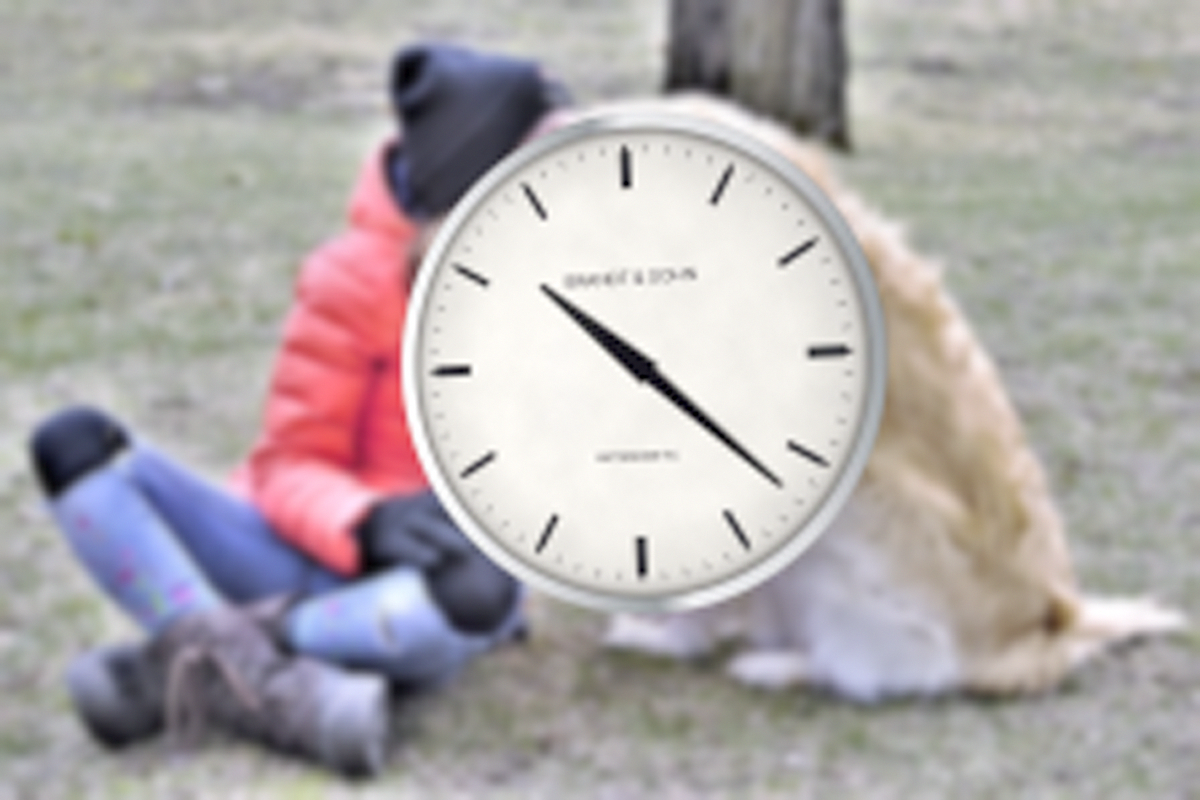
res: 10 h 22 min
